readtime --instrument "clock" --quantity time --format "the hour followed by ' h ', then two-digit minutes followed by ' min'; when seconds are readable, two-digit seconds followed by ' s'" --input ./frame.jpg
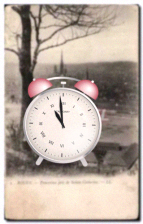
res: 10 h 59 min
